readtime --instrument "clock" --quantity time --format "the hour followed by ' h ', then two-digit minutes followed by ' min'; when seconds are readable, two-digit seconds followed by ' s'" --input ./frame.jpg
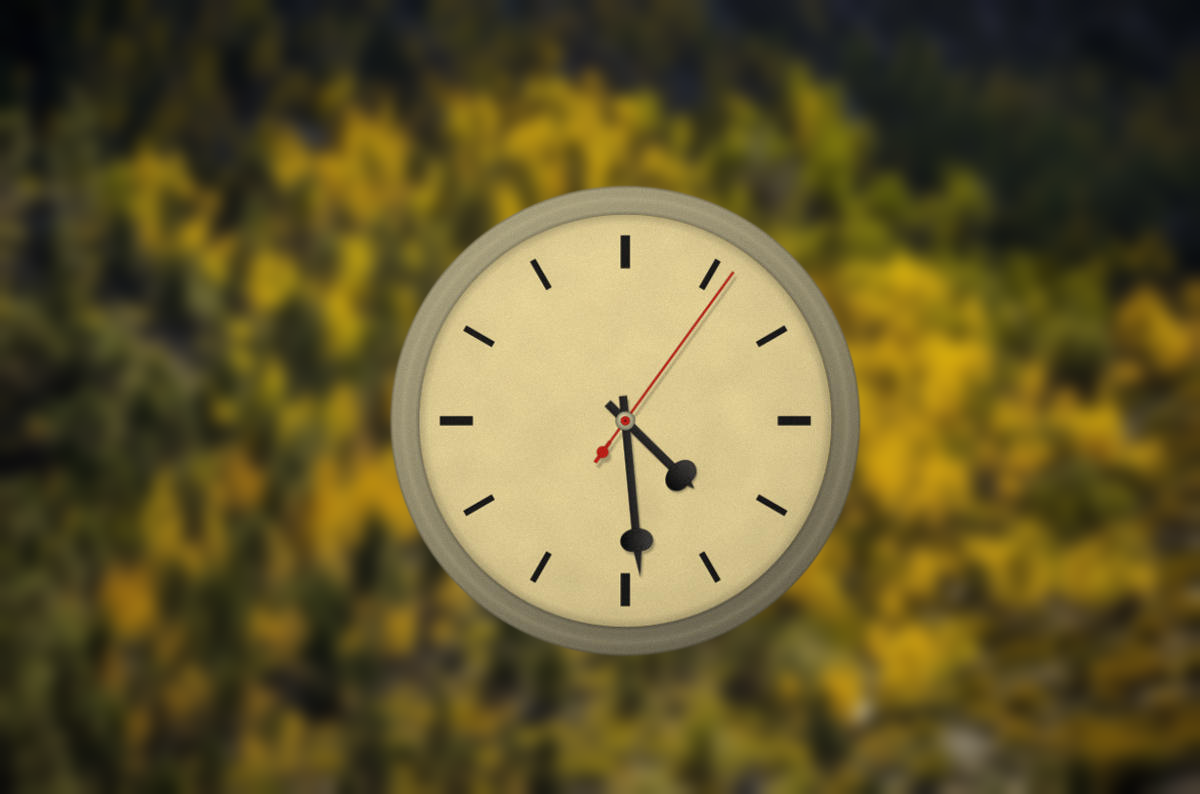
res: 4 h 29 min 06 s
